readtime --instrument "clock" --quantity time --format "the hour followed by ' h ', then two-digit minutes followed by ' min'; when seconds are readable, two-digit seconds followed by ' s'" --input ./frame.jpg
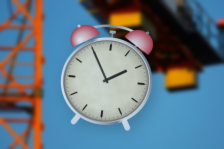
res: 1 h 55 min
